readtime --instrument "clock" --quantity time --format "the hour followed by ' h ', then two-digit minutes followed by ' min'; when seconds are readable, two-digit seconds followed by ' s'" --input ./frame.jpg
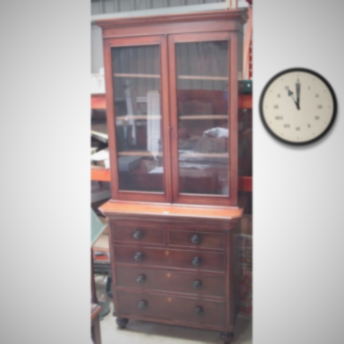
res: 11 h 00 min
